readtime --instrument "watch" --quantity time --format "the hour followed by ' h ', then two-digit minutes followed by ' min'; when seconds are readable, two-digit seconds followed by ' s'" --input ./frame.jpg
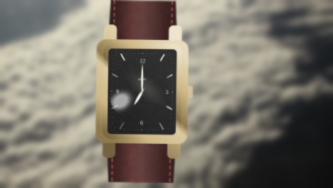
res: 7 h 00 min
